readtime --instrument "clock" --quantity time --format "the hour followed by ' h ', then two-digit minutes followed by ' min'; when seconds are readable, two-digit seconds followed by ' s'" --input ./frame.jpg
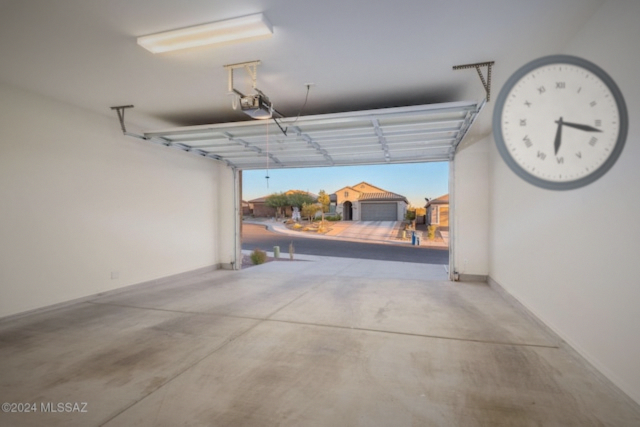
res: 6 h 17 min
